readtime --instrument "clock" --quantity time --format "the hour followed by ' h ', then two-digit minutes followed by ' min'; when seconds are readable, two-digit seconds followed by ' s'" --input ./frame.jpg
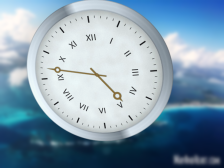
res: 4 h 47 min
